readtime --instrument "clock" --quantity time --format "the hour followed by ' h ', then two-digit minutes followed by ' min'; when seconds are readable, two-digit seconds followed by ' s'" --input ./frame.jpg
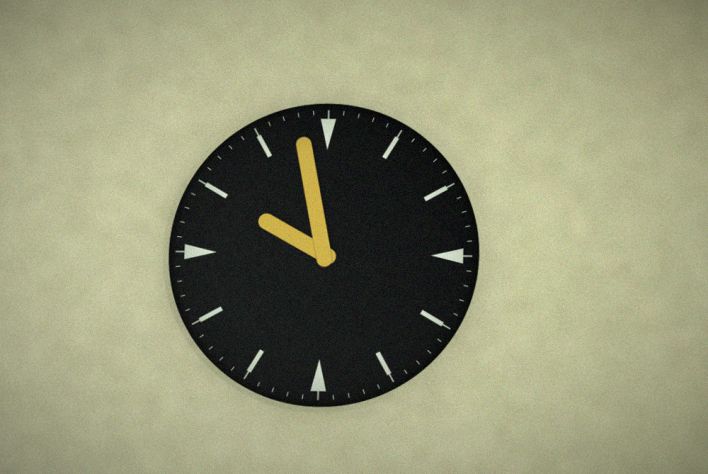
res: 9 h 58 min
